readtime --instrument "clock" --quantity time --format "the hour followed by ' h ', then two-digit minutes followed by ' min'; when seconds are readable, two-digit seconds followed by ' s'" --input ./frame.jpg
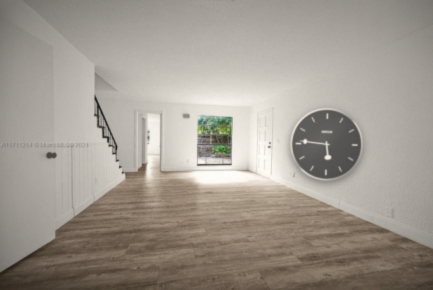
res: 5 h 46 min
